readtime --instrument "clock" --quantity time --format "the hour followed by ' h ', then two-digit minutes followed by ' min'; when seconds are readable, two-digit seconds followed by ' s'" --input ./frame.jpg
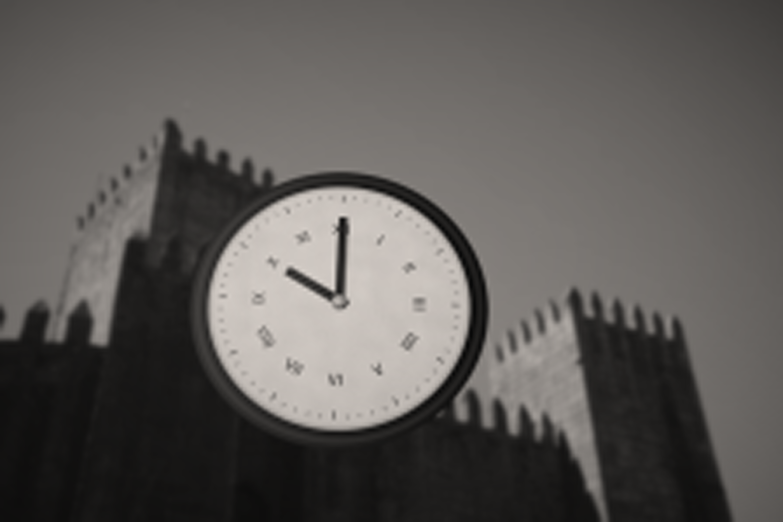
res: 10 h 00 min
